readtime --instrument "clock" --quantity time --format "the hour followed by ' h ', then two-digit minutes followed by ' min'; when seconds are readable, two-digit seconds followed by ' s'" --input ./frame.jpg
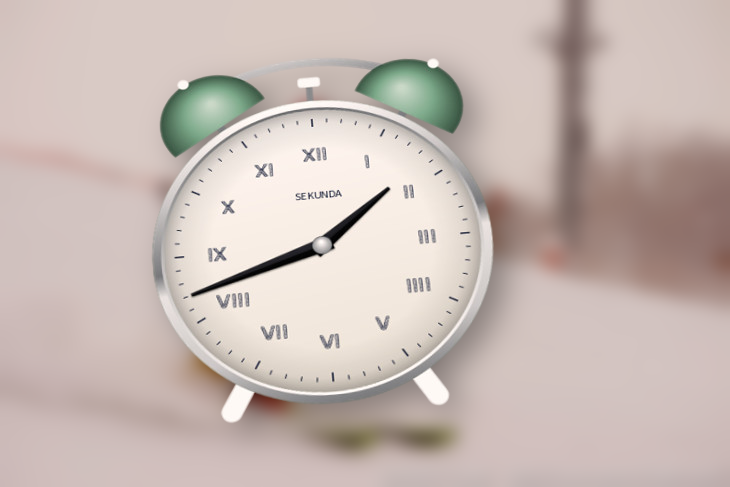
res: 1 h 42 min
